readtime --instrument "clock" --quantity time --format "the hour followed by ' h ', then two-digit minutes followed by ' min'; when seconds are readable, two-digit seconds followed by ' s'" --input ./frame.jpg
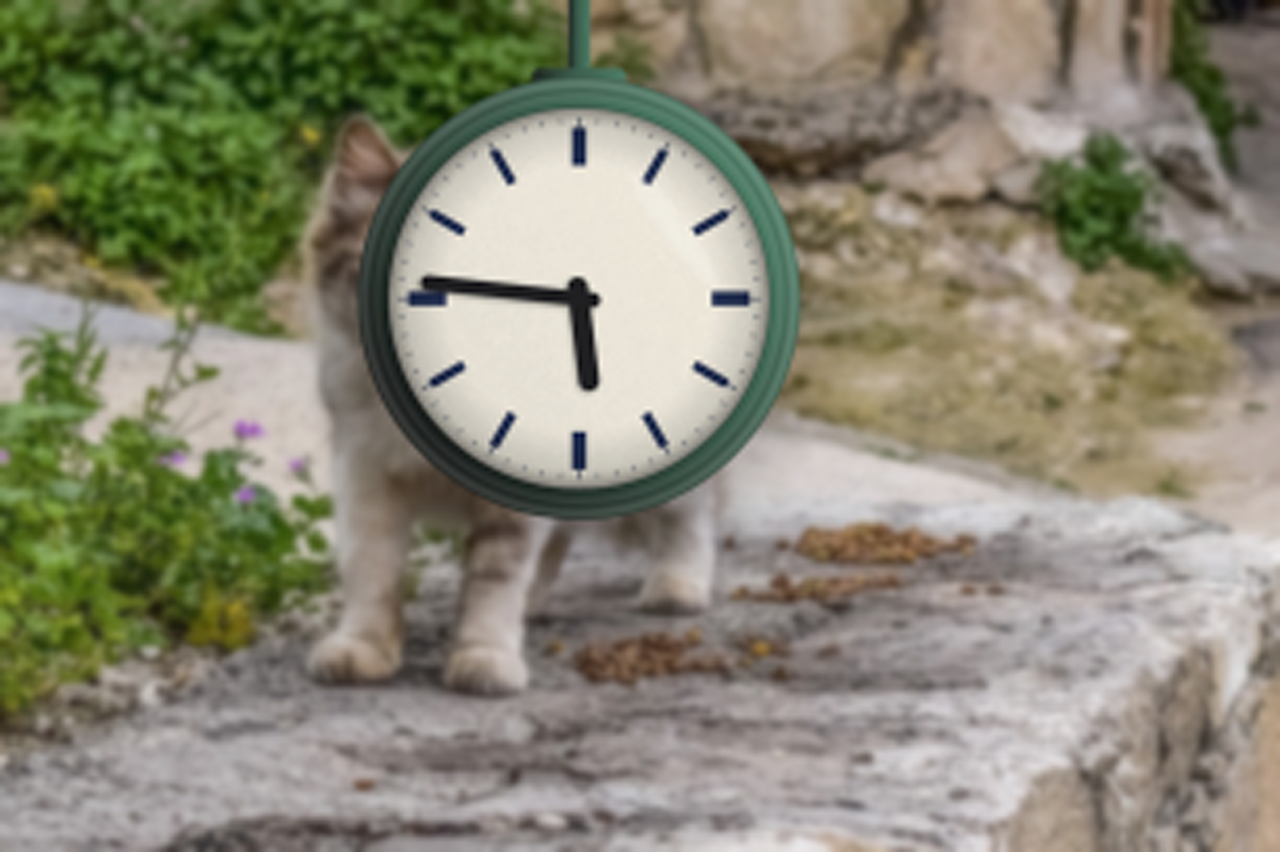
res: 5 h 46 min
